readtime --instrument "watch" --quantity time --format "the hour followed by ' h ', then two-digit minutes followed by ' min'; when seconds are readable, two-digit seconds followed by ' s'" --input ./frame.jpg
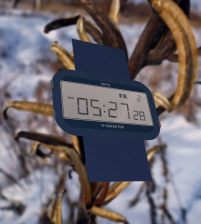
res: 5 h 27 min 28 s
